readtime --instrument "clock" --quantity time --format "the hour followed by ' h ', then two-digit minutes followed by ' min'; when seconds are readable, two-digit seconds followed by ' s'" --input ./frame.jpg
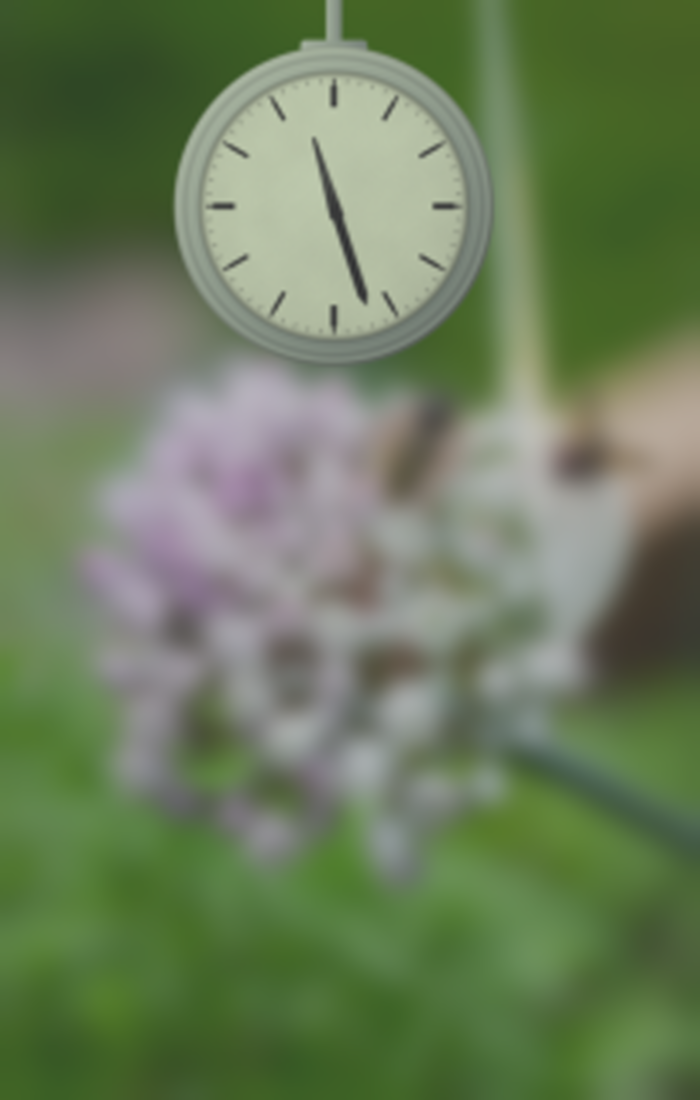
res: 11 h 27 min
